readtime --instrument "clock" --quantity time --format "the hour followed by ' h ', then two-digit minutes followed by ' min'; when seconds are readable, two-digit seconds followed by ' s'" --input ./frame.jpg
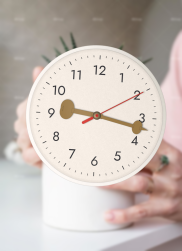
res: 9 h 17 min 10 s
